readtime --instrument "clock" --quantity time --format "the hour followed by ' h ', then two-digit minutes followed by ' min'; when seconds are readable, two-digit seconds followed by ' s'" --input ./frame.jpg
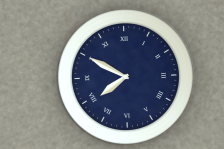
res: 7 h 50 min
